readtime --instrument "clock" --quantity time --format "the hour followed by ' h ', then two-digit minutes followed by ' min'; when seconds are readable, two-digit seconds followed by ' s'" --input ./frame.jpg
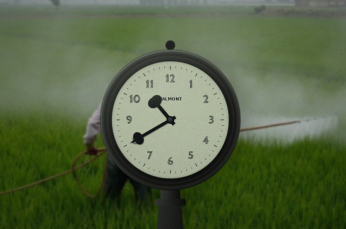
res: 10 h 40 min
